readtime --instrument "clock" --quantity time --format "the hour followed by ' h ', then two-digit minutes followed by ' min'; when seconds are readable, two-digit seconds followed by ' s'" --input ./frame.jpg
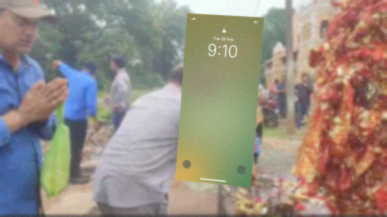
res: 9 h 10 min
